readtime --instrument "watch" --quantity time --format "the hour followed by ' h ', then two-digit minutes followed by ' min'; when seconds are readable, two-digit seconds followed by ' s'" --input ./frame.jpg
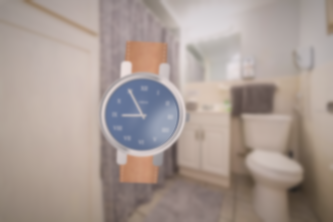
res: 8 h 55 min
